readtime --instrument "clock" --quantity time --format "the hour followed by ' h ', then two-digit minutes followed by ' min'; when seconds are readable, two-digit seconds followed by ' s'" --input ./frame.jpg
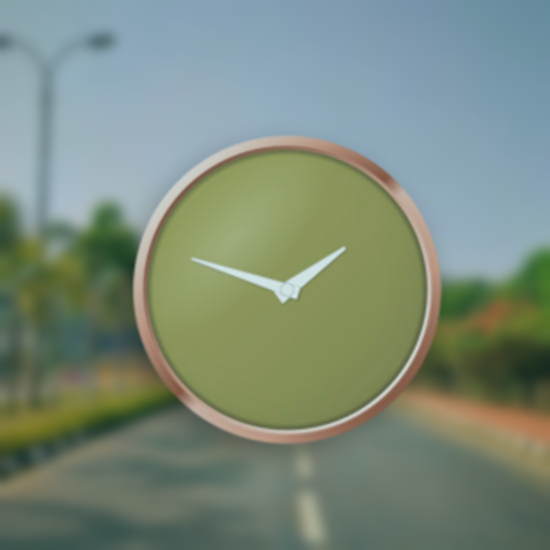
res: 1 h 48 min
